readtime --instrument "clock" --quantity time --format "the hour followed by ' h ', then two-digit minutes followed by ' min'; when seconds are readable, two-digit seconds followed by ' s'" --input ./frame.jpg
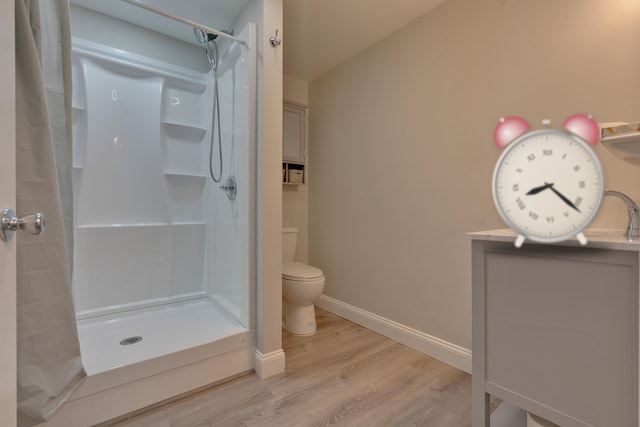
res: 8 h 22 min
